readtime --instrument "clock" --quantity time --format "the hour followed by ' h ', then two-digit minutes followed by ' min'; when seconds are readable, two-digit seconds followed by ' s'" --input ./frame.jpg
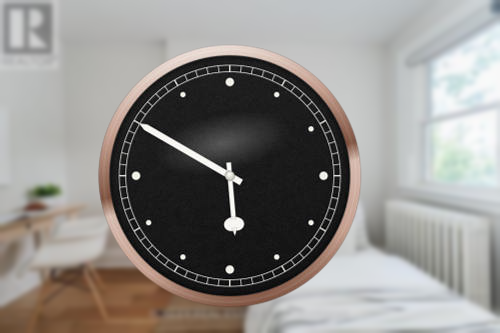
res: 5 h 50 min
